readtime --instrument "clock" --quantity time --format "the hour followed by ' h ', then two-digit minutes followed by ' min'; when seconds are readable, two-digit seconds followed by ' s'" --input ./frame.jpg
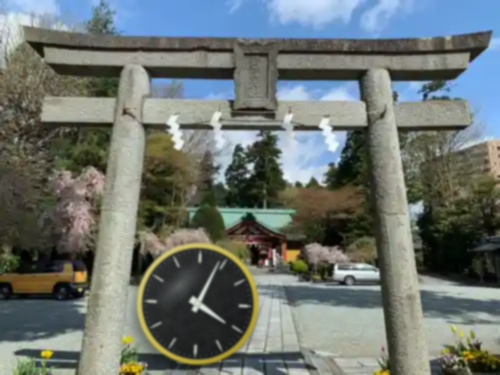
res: 4 h 04 min
